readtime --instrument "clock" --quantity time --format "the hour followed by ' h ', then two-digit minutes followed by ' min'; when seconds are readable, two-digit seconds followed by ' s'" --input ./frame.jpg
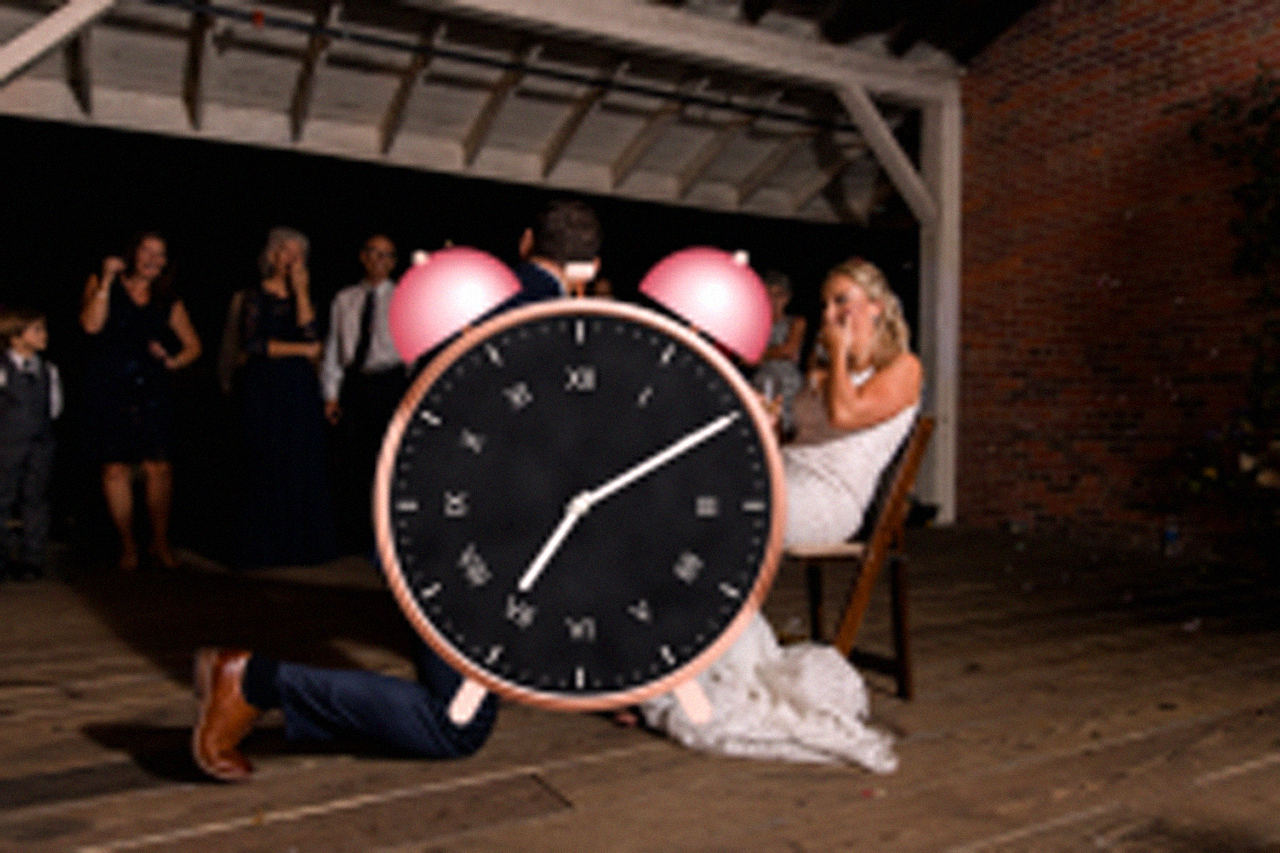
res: 7 h 10 min
